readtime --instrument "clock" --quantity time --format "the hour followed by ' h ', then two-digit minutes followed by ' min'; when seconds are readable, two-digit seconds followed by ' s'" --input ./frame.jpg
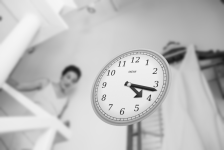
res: 4 h 17 min
